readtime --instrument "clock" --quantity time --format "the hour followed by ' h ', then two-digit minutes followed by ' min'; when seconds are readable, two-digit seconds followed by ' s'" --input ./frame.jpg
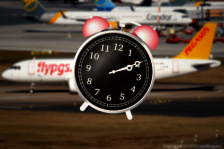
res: 2 h 10 min
